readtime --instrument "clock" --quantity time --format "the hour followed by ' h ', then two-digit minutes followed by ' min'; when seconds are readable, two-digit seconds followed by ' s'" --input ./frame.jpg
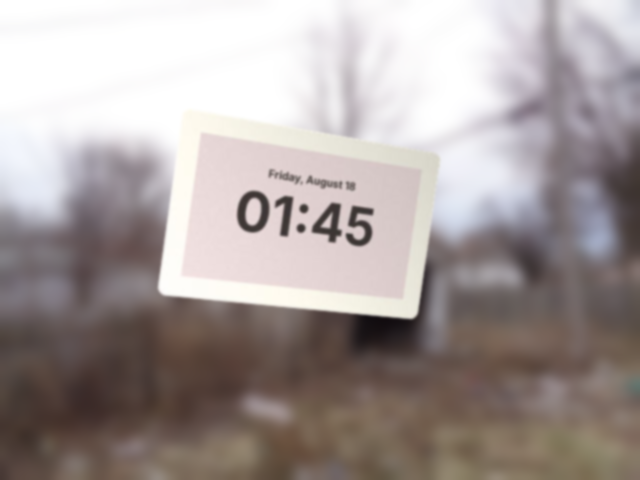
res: 1 h 45 min
